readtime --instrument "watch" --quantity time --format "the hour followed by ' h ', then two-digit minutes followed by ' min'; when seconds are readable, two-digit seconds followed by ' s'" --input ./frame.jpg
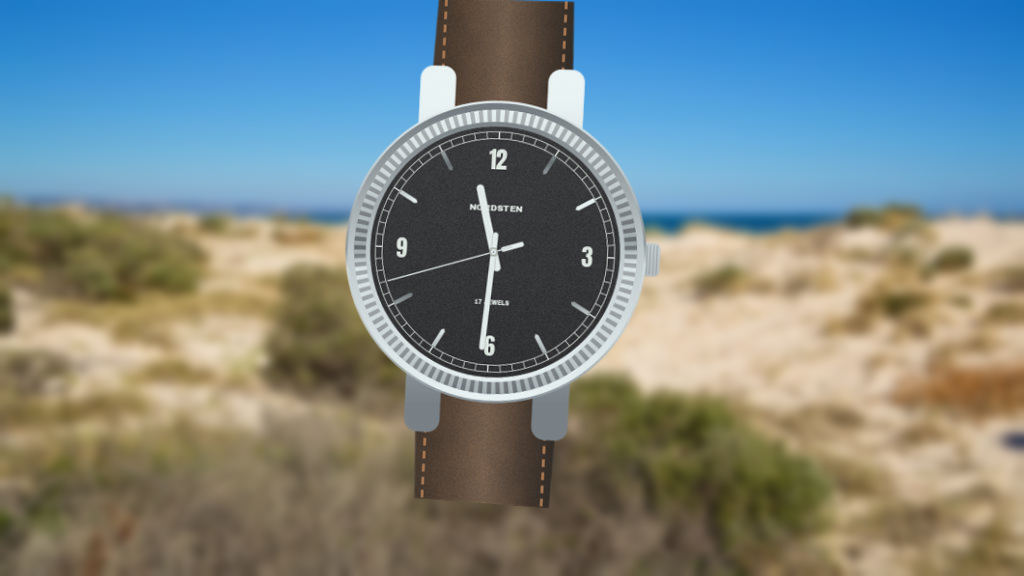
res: 11 h 30 min 42 s
